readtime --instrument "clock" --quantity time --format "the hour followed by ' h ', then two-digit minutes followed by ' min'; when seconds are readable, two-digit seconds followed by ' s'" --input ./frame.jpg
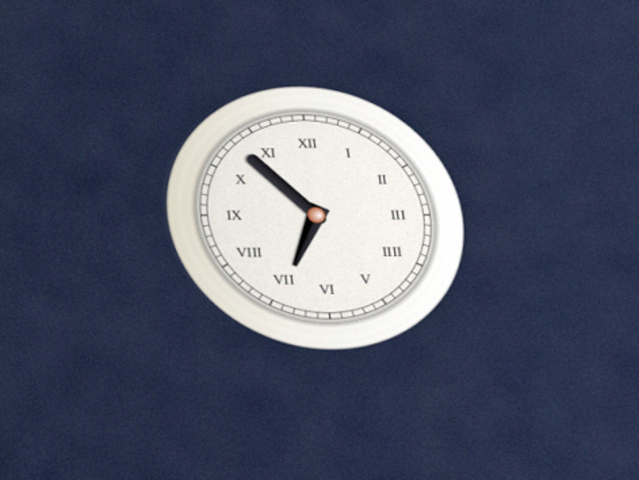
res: 6 h 53 min
